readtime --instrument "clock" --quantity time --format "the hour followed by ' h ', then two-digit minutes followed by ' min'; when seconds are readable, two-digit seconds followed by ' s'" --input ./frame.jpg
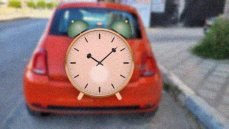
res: 10 h 08 min
